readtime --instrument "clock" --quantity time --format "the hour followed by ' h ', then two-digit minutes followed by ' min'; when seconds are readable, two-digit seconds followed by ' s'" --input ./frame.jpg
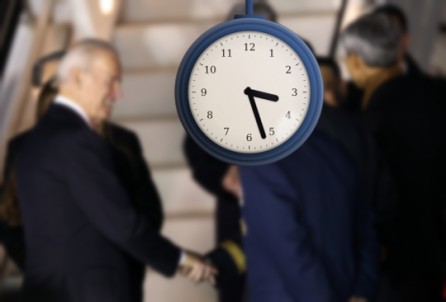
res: 3 h 27 min
